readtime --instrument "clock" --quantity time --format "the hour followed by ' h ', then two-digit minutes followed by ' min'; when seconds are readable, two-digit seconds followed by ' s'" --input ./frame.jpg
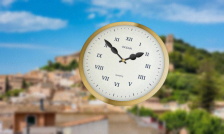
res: 1 h 51 min
